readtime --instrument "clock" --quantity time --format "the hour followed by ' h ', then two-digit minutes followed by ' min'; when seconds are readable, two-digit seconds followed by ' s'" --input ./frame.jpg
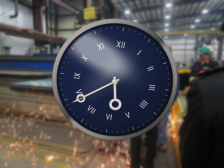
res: 5 h 39 min
